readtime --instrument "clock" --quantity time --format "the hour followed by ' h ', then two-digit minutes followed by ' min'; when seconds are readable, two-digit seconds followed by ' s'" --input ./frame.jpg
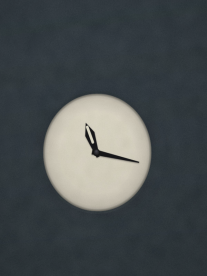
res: 11 h 17 min
